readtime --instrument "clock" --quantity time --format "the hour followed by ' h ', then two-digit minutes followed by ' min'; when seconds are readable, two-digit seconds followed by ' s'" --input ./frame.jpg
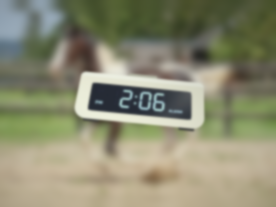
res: 2 h 06 min
